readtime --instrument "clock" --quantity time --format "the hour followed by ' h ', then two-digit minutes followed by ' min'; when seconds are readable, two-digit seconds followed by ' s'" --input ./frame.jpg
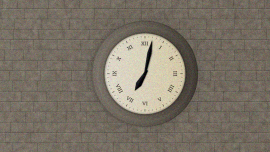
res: 7 h 02 min
